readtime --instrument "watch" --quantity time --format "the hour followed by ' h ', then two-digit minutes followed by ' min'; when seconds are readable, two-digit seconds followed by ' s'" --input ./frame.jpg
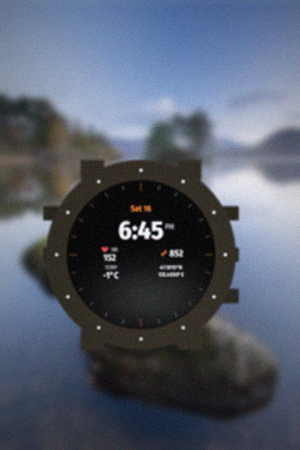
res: 6 h 45 min
